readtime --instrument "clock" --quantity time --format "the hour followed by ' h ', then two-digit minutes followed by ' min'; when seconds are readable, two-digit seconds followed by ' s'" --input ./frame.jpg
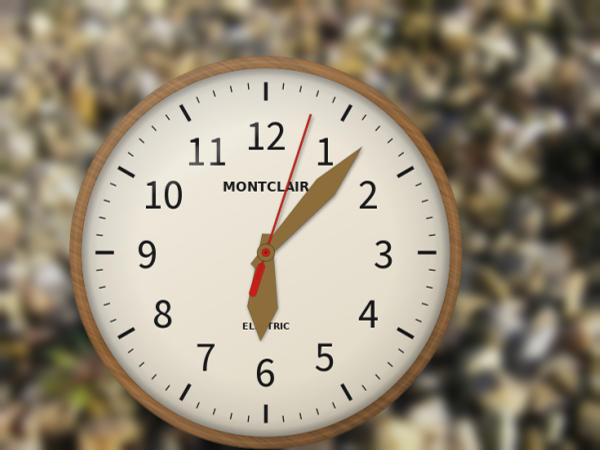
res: 6 h 07 min 03 s
